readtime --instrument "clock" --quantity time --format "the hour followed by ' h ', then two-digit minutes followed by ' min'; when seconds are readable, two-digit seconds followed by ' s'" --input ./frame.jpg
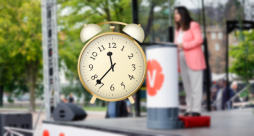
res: 11 h 37 min
